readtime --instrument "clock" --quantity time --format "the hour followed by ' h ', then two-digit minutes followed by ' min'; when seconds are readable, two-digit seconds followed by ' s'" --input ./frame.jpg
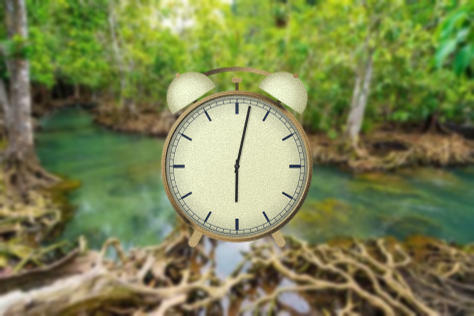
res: 6 h 02 min
